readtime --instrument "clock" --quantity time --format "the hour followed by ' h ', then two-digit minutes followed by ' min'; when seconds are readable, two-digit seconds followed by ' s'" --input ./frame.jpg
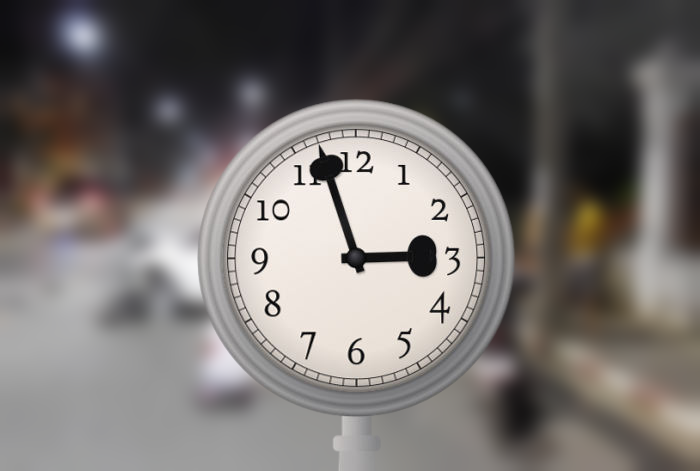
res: 2 h 57 min
